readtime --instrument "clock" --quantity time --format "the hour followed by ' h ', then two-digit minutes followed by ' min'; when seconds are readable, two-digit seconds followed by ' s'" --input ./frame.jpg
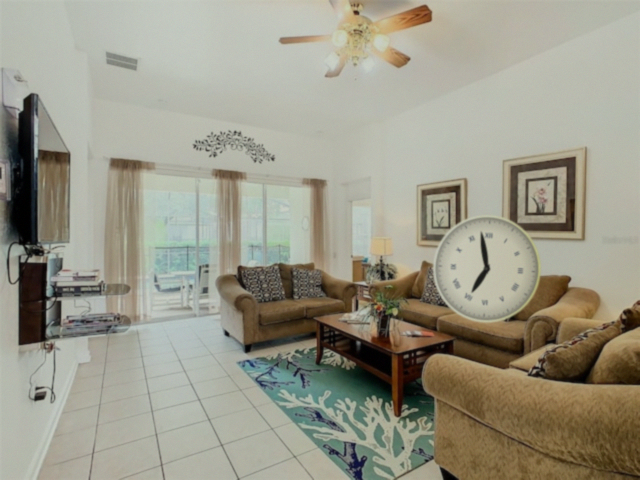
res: 6 h 58 min
